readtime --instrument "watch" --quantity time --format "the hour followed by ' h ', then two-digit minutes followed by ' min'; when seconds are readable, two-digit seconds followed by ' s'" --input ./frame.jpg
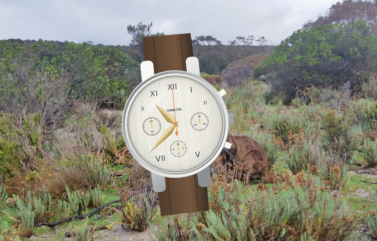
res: 10 h 38 min
